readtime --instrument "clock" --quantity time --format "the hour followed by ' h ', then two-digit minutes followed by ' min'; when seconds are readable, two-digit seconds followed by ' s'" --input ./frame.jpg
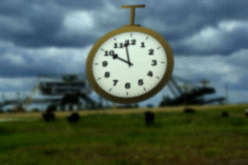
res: 9 h 58 min
